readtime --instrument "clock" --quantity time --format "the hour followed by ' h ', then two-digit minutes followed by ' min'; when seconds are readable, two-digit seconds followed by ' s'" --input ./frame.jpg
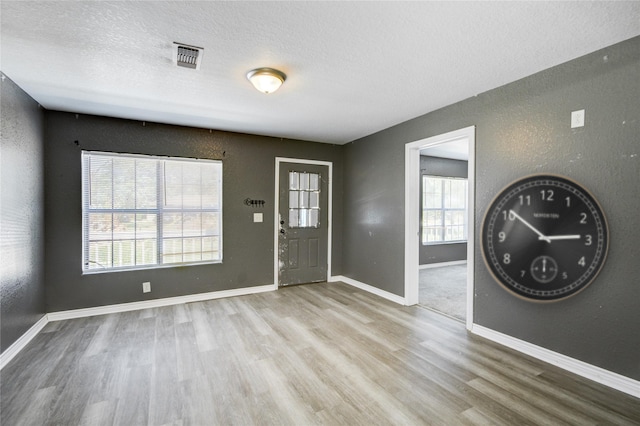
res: 2 h 51 min
